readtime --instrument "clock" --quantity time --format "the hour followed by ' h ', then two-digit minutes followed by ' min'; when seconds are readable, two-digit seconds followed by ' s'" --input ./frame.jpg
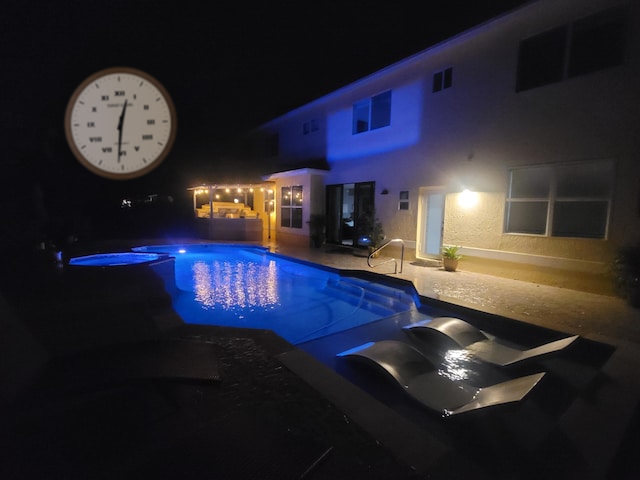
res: 12 h 31 min
